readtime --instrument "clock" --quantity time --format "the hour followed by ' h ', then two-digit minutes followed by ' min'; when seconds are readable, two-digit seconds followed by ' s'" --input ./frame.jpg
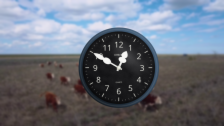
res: 12 h 50 min
